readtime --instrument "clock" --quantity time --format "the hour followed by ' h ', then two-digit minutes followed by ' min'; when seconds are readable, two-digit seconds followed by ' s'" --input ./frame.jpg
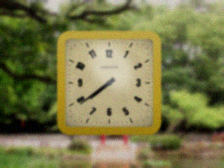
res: 7 h 39 min
